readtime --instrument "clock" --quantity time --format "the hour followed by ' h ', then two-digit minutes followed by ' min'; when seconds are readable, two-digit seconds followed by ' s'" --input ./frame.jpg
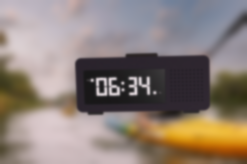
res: 6 h 34 min
